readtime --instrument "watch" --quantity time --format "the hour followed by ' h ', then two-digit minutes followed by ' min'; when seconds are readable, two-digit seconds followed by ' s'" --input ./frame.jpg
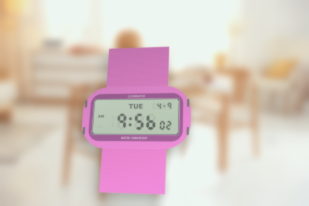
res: 9 h 56 min 02 s
